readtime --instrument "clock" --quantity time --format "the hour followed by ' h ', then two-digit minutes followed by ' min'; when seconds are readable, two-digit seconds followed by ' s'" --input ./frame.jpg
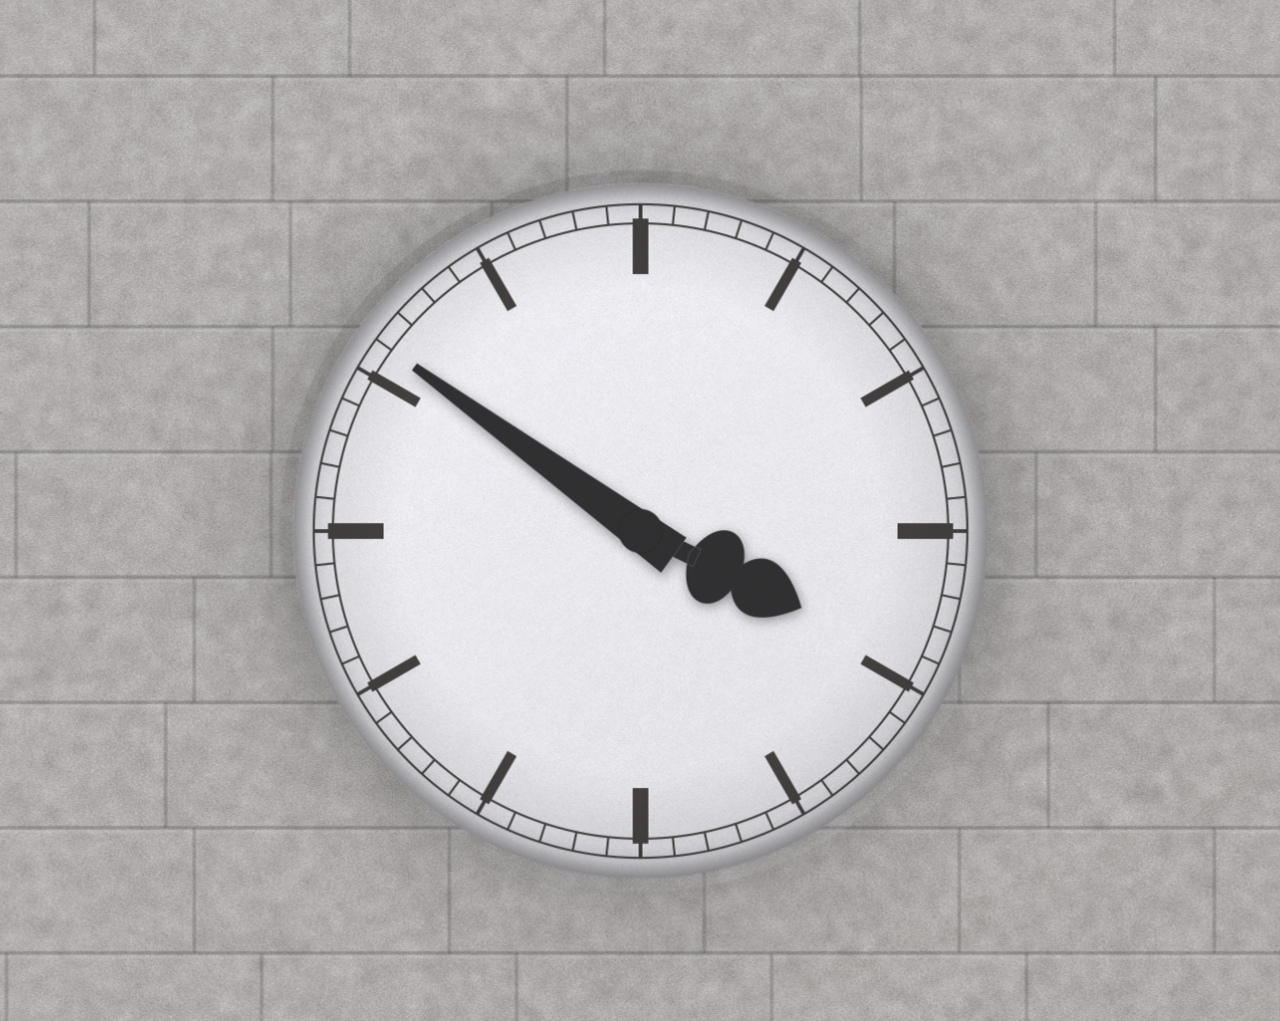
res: 3 h 51 min
